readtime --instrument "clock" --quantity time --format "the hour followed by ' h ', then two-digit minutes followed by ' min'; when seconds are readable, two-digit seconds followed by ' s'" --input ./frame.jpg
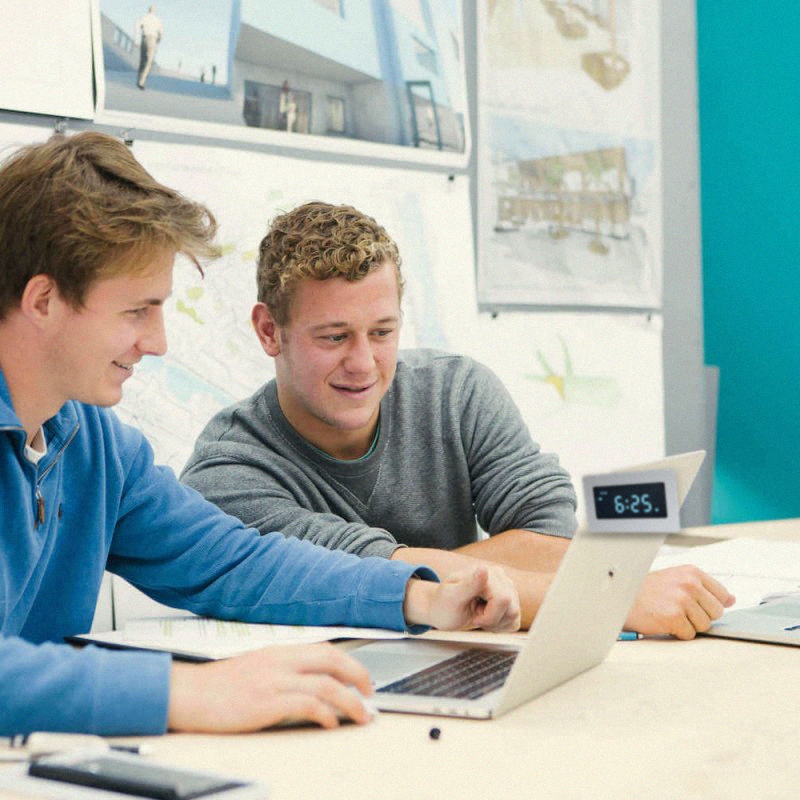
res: 6 h 25 min
